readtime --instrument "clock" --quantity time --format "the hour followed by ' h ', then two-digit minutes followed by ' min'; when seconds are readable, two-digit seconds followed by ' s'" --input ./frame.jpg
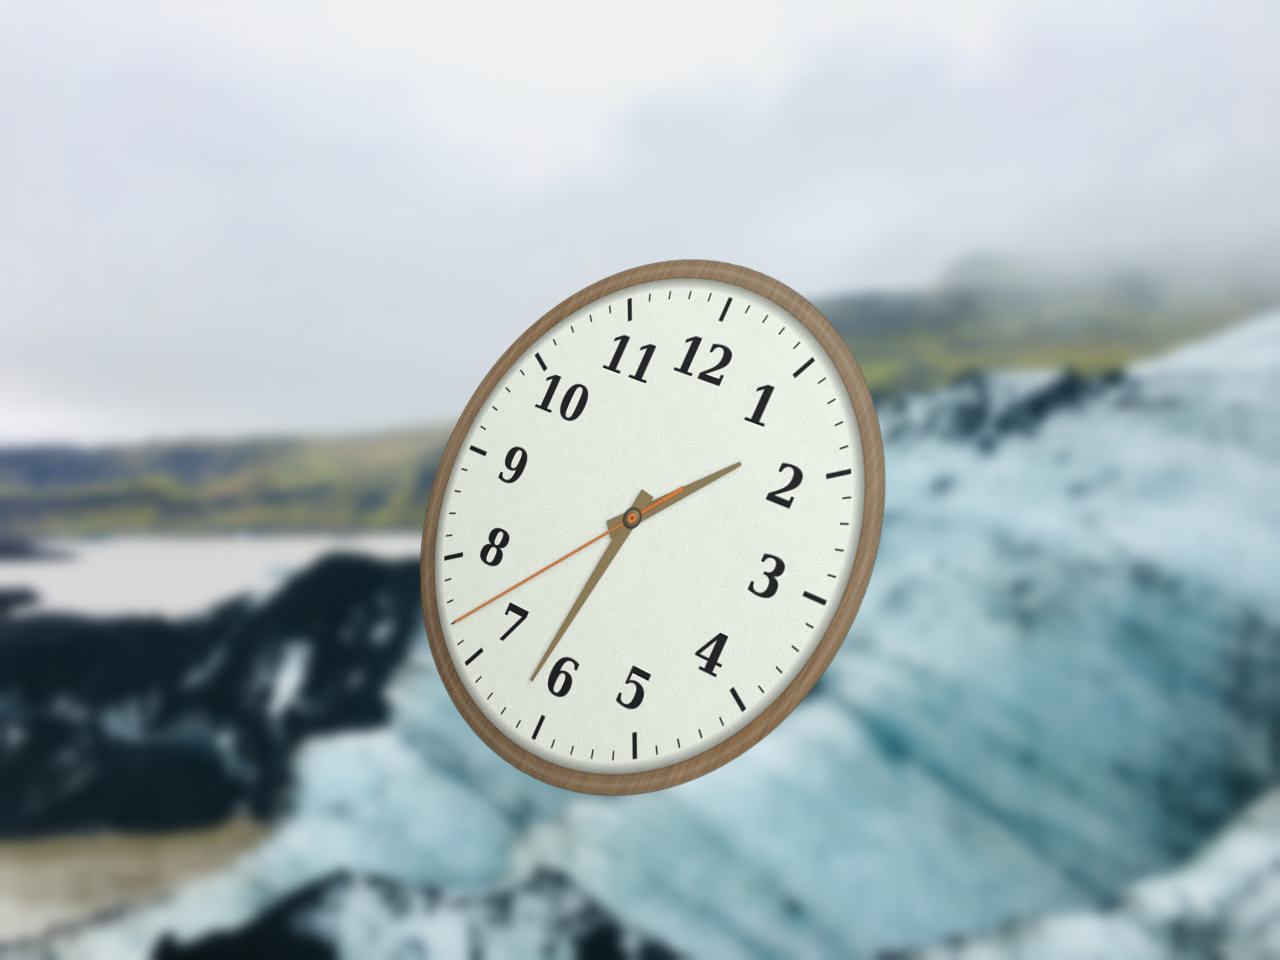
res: 1 h 31 min 37 s
